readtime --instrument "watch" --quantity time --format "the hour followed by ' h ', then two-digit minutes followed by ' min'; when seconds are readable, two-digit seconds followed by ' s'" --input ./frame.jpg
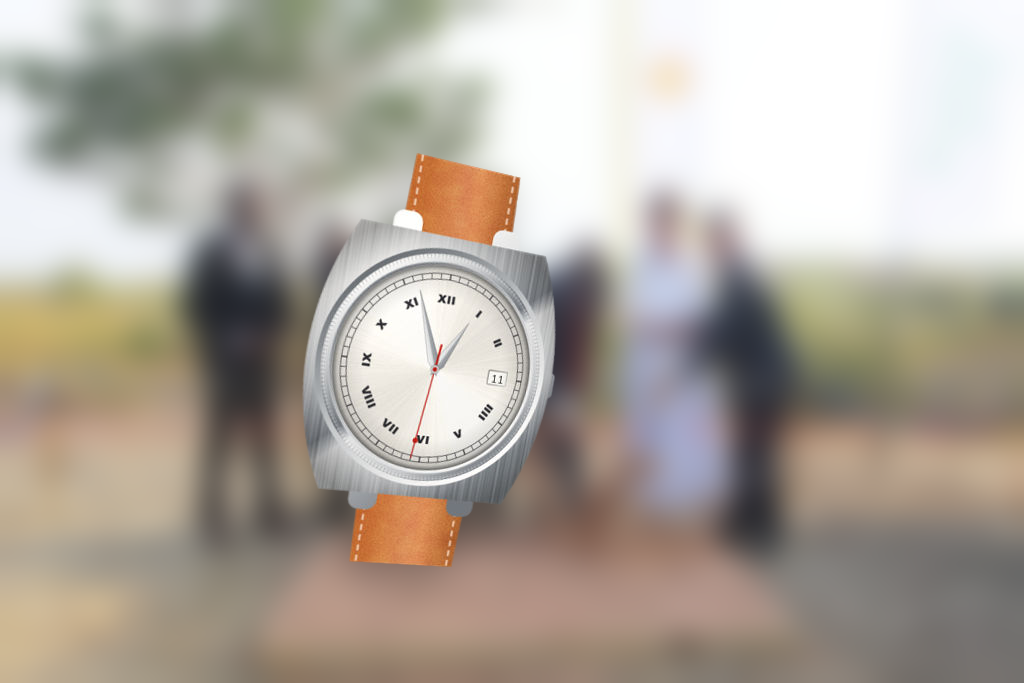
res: 12 h 56 min 31 s
